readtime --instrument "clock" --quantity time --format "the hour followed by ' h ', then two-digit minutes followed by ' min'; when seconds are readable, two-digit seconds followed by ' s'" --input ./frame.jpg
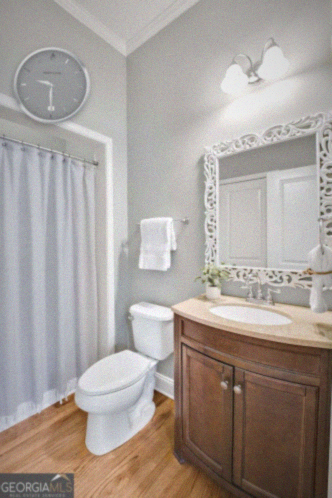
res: 9 h 30 min
